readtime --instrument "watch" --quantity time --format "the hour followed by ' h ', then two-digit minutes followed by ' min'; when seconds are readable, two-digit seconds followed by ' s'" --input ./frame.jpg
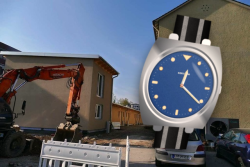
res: 12 h 21 min
